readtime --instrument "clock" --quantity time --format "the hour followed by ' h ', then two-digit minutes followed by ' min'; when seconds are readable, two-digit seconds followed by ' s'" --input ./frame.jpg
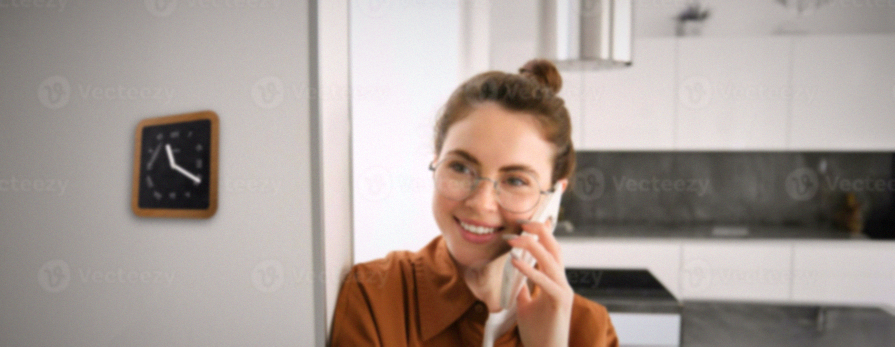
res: 11 h 20 min
